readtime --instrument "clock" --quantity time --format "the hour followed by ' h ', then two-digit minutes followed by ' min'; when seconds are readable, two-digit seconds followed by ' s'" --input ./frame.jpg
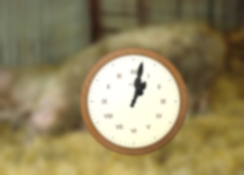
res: 1 h 02 min
